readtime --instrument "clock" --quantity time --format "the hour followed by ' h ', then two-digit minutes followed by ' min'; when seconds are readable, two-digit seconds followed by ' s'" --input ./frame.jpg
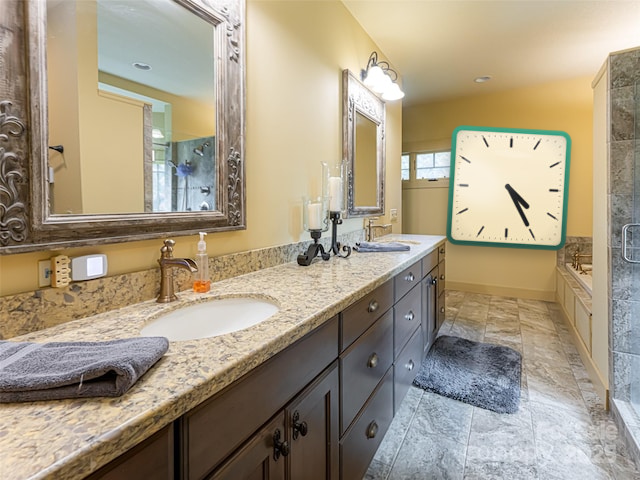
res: 4 h 25 min
